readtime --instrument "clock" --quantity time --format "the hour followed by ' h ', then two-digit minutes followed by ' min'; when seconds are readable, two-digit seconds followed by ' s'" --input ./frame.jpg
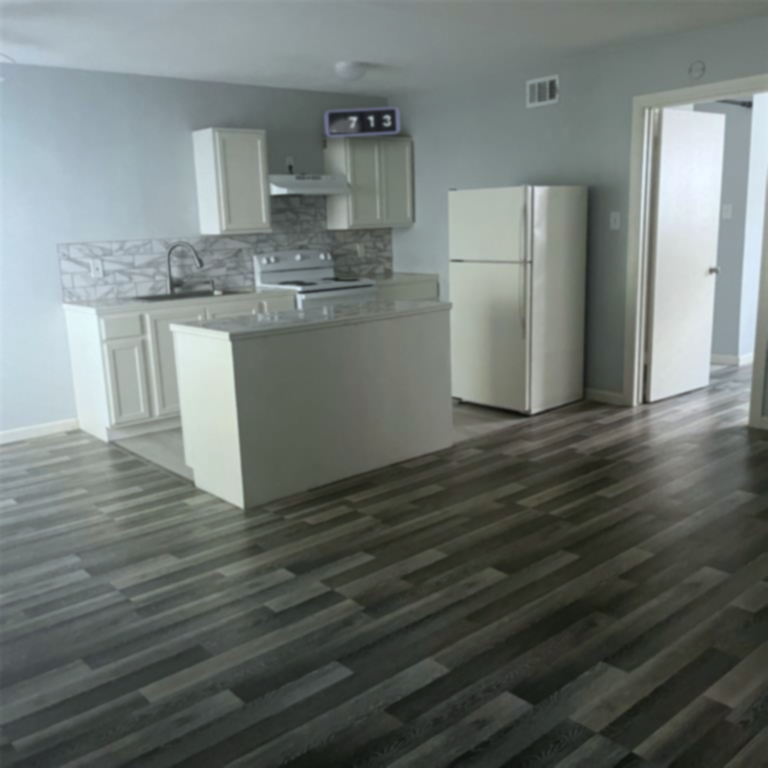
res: 7 h 13 min
